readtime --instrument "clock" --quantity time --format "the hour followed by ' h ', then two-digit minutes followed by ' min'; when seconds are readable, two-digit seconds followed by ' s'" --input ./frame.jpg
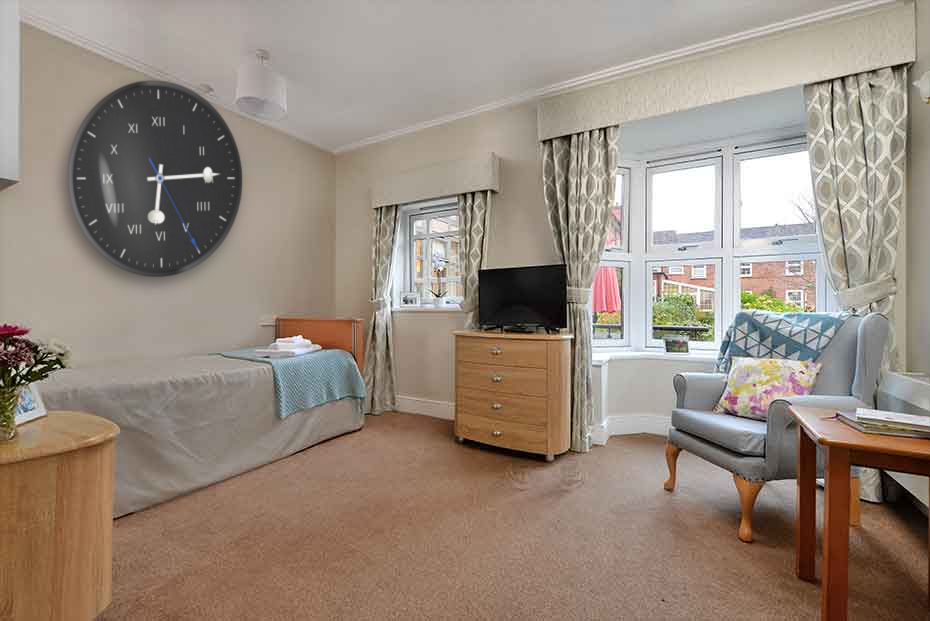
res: 6 h 14 min 25 s
